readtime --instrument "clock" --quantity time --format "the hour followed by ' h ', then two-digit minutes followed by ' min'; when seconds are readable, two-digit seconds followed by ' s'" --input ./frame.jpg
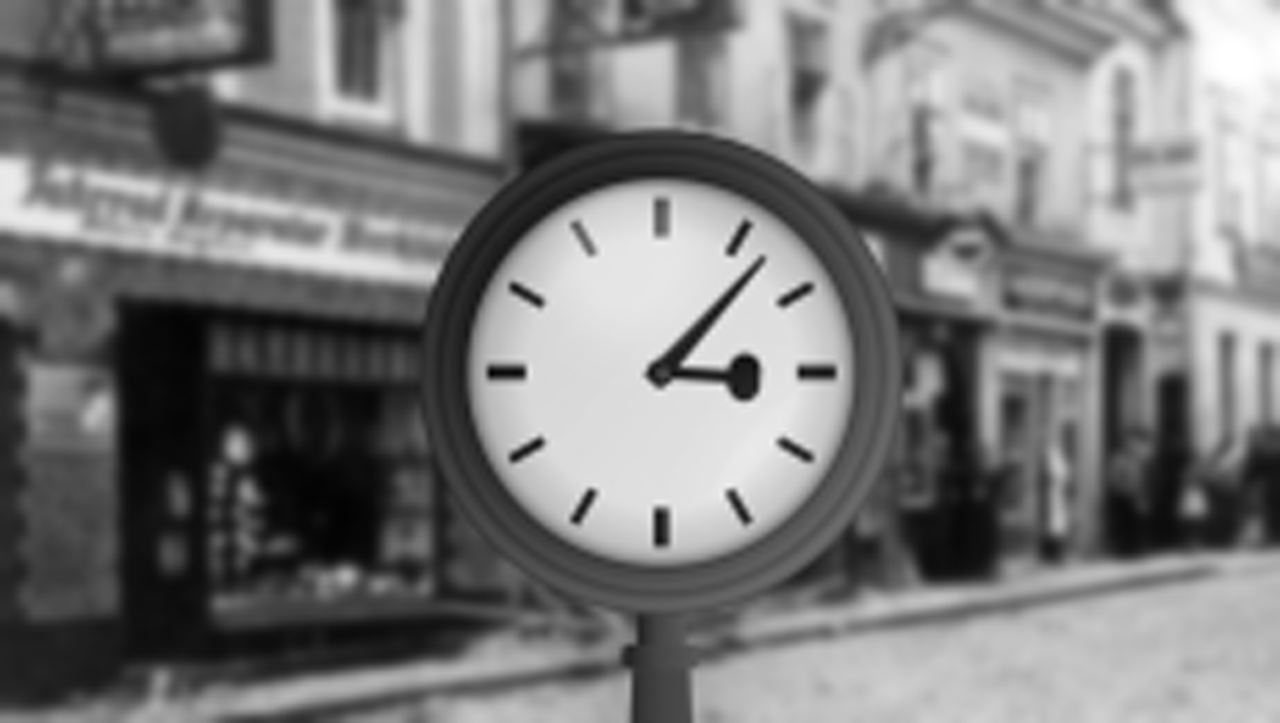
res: 3 h 07 min
